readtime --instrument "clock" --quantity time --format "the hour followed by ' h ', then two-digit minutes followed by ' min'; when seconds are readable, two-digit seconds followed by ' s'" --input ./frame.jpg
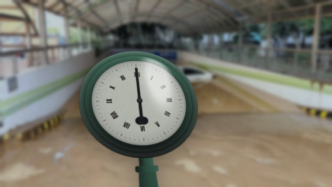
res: 6 h 00 min
